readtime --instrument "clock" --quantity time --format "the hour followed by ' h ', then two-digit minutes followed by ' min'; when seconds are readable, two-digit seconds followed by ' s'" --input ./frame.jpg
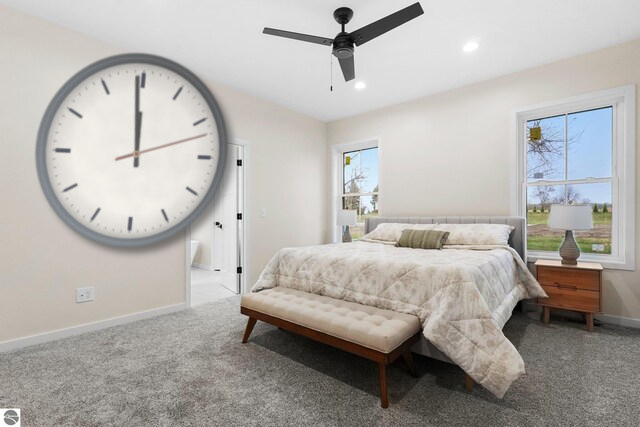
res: 11 h 59 min 12 s
